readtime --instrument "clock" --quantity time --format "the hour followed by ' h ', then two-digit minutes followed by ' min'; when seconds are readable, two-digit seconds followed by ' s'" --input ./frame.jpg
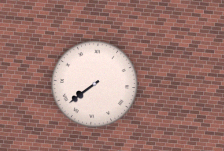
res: 7 h 38 min
